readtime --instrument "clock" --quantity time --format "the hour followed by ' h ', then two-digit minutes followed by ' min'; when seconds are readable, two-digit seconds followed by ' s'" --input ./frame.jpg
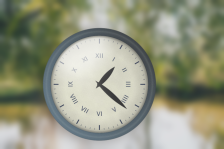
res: 1 h 22 min
